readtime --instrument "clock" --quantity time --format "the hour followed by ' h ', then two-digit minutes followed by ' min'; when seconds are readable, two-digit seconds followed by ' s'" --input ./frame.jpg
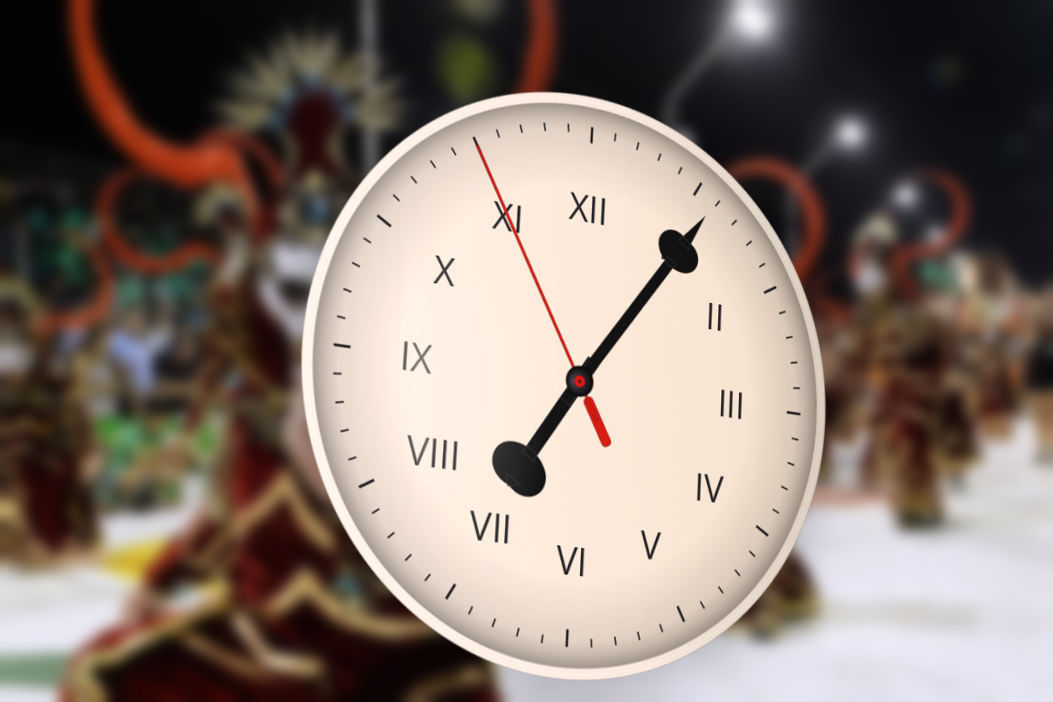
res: 7 h 05 min 55 s
